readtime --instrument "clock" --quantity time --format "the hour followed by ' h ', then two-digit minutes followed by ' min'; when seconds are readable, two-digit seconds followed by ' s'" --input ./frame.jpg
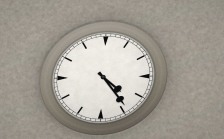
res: 4 h 24 min
